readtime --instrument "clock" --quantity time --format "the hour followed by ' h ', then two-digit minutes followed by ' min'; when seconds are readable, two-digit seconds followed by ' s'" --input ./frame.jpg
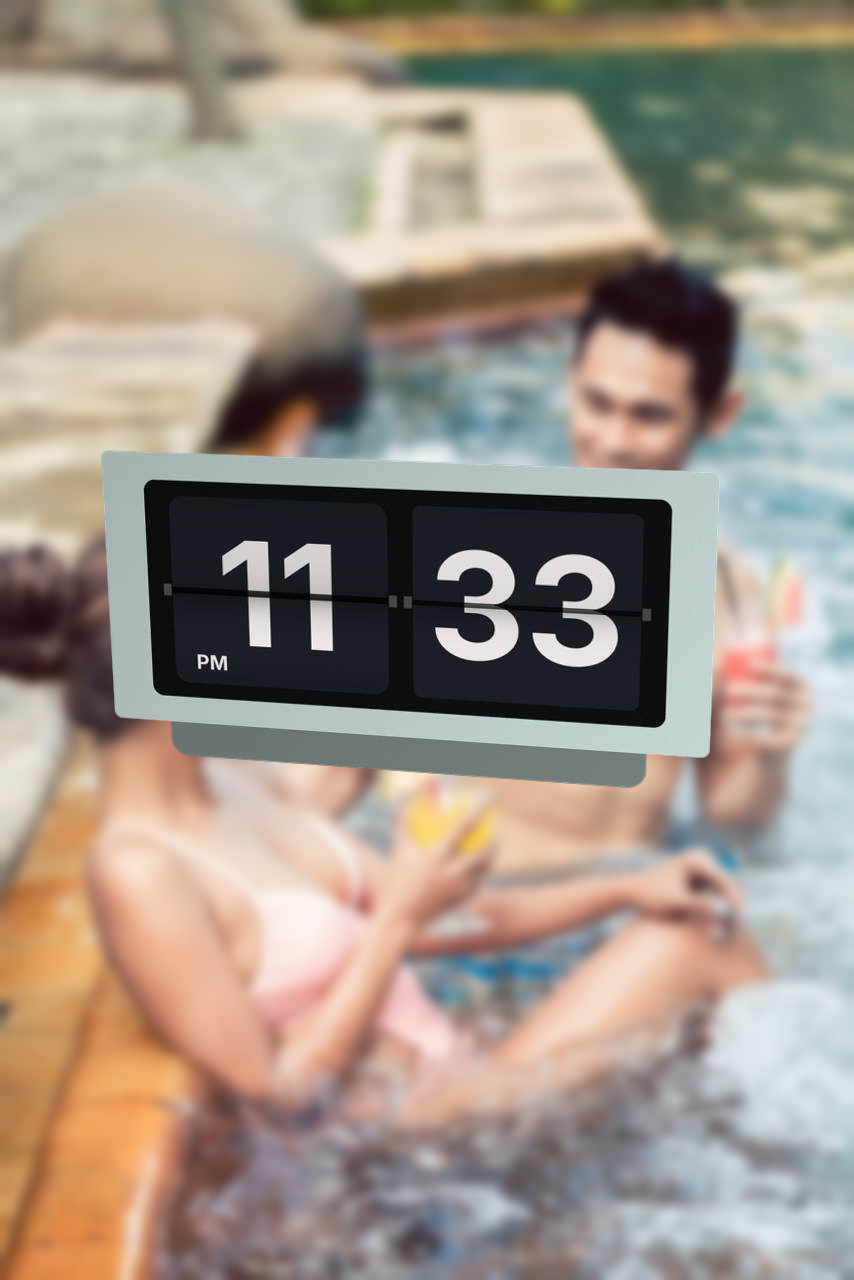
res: 11 h 33 min
